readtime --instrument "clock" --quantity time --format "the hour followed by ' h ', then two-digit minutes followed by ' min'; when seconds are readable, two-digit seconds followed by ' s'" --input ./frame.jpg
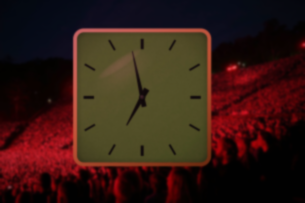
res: 6 h 58 min
